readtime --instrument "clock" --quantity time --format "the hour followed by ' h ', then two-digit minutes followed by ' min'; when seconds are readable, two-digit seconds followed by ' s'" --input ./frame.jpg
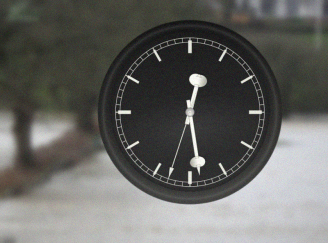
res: 12 h 28 min 33 s
